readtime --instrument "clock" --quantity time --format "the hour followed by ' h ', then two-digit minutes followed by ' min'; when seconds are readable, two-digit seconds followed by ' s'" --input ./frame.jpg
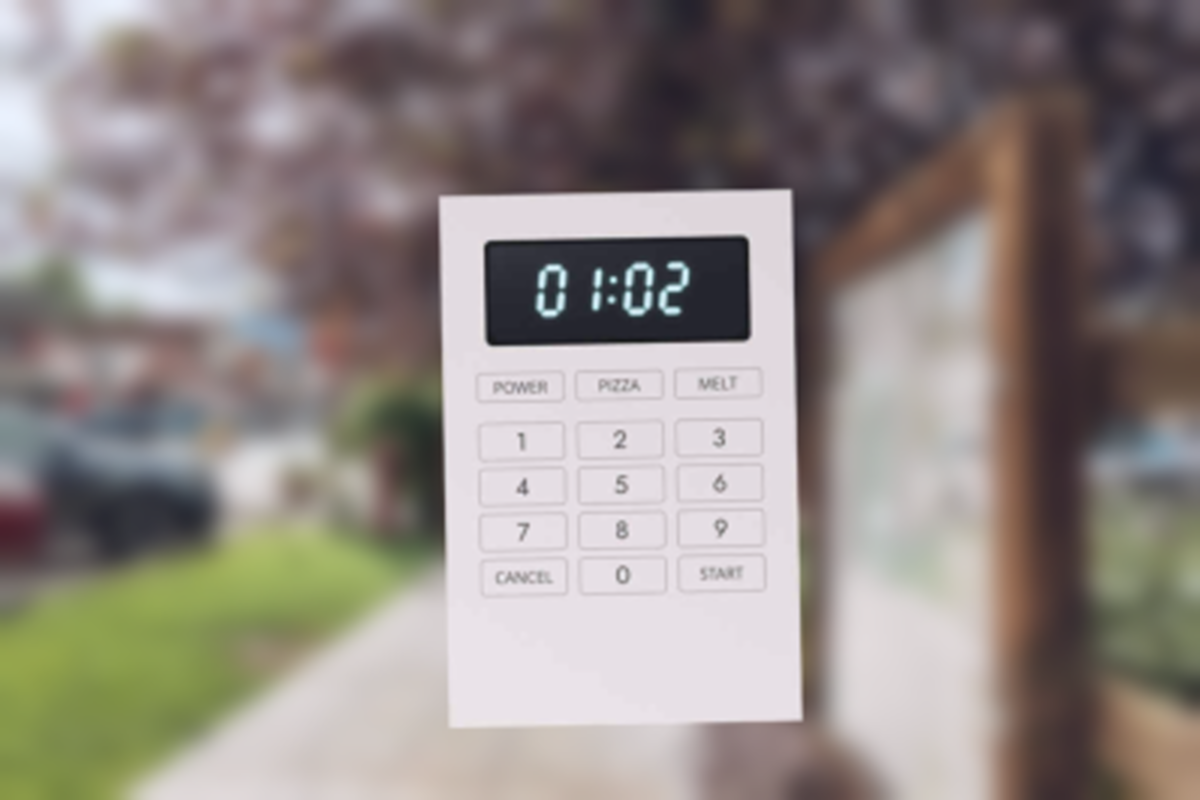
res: 1 h 02 min
